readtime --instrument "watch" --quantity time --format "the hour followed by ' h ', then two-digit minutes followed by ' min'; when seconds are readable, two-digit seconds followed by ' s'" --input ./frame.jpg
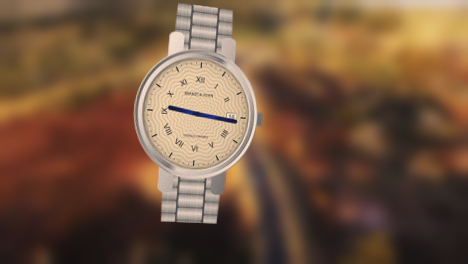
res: 9 h 16 min
